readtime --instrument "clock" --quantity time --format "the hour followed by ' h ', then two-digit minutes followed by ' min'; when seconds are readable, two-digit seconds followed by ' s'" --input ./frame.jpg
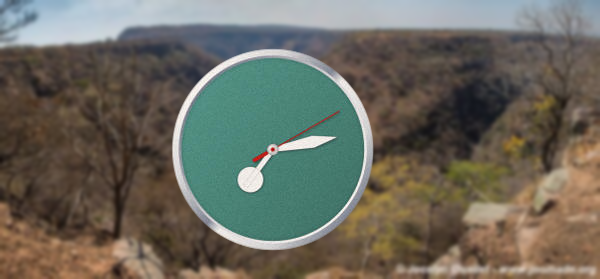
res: 7 h 13 min 10 s
